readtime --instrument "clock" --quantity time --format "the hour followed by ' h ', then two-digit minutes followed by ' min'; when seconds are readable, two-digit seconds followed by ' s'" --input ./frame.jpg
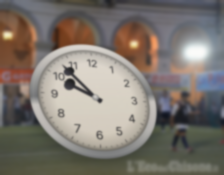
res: 9 h 53 min
